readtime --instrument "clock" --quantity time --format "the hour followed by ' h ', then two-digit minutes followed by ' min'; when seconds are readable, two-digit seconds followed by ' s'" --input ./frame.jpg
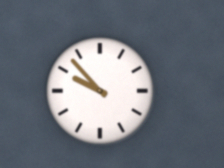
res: 9 h 53 min
